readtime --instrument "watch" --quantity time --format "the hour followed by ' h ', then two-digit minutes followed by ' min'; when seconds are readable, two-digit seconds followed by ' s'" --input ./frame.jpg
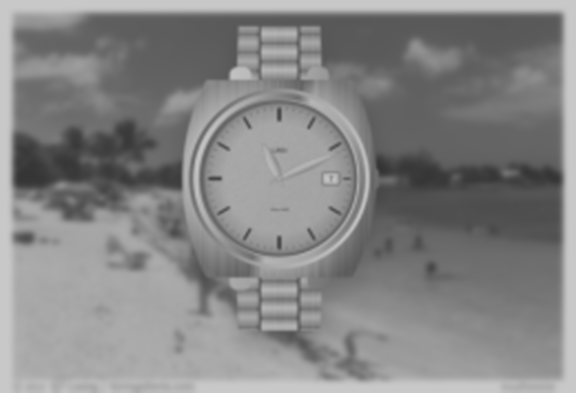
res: 11 h 11 min
